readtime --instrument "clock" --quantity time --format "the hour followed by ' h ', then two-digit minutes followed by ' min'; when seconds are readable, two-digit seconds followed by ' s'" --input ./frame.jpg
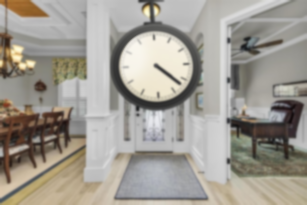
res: 4 h 22 min
